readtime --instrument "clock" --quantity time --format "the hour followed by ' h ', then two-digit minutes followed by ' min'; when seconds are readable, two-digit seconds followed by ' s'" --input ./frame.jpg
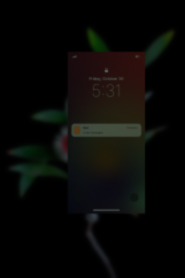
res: 5 h 31 min
